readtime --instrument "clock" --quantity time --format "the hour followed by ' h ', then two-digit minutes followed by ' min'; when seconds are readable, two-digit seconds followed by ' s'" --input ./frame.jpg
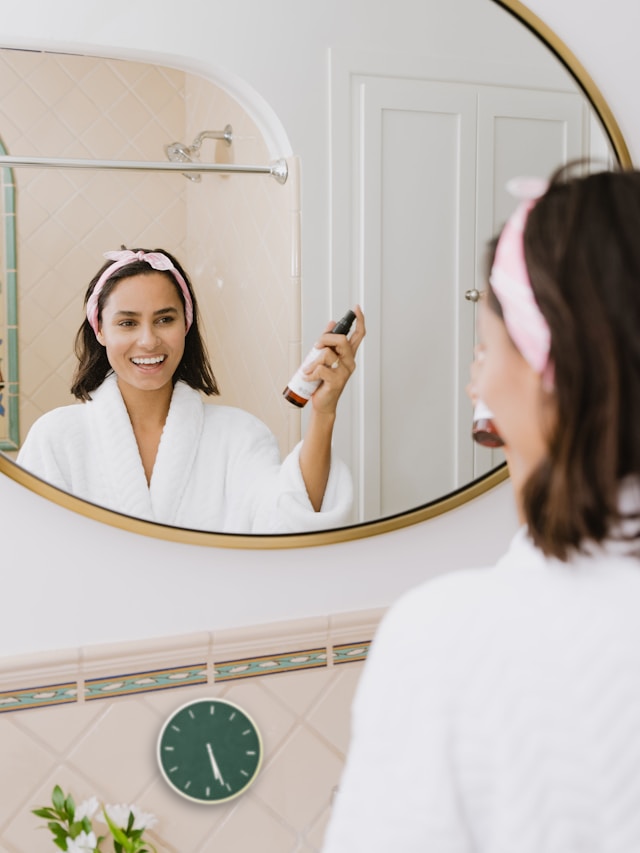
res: 5 h 26 min
